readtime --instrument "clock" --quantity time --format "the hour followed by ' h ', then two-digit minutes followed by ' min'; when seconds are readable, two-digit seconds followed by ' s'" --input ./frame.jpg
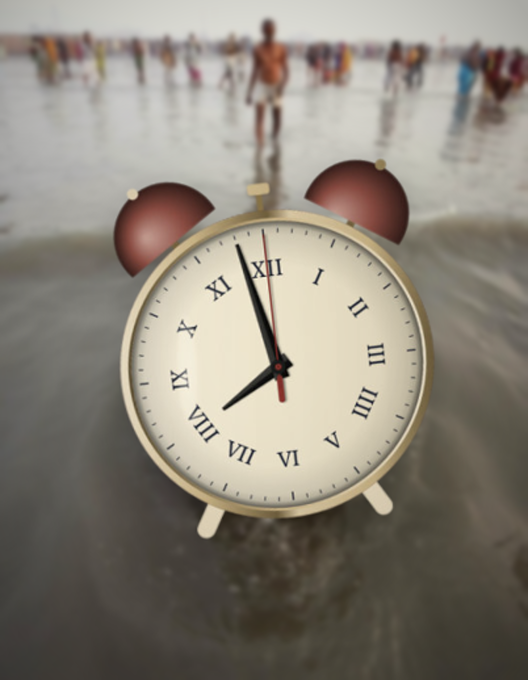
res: 7 h 58 min 00 s
